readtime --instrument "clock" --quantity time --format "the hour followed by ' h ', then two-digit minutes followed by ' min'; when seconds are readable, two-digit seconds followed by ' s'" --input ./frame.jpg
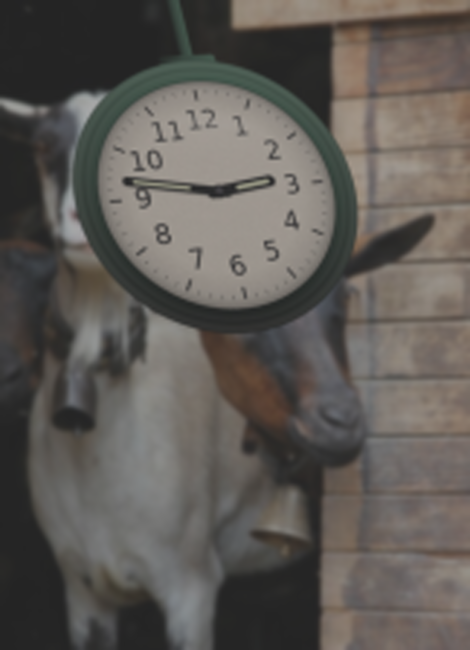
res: 2 h 47 min
